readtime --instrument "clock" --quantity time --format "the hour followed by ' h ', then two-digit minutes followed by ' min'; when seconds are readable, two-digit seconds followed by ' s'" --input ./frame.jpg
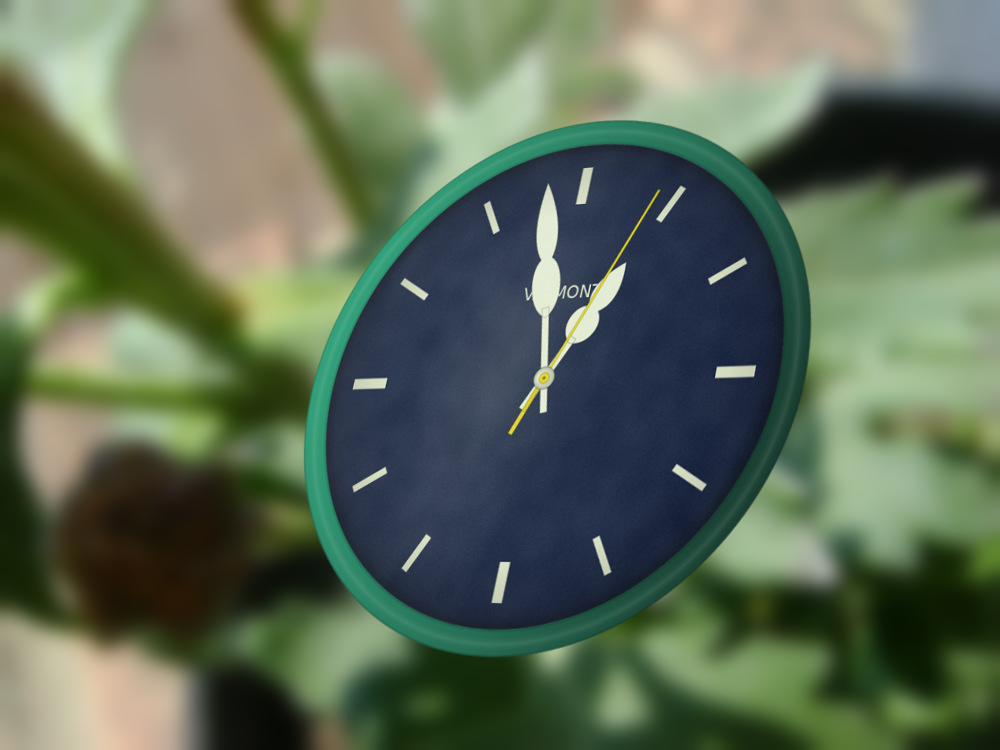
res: 12 h 58 min 04 s
